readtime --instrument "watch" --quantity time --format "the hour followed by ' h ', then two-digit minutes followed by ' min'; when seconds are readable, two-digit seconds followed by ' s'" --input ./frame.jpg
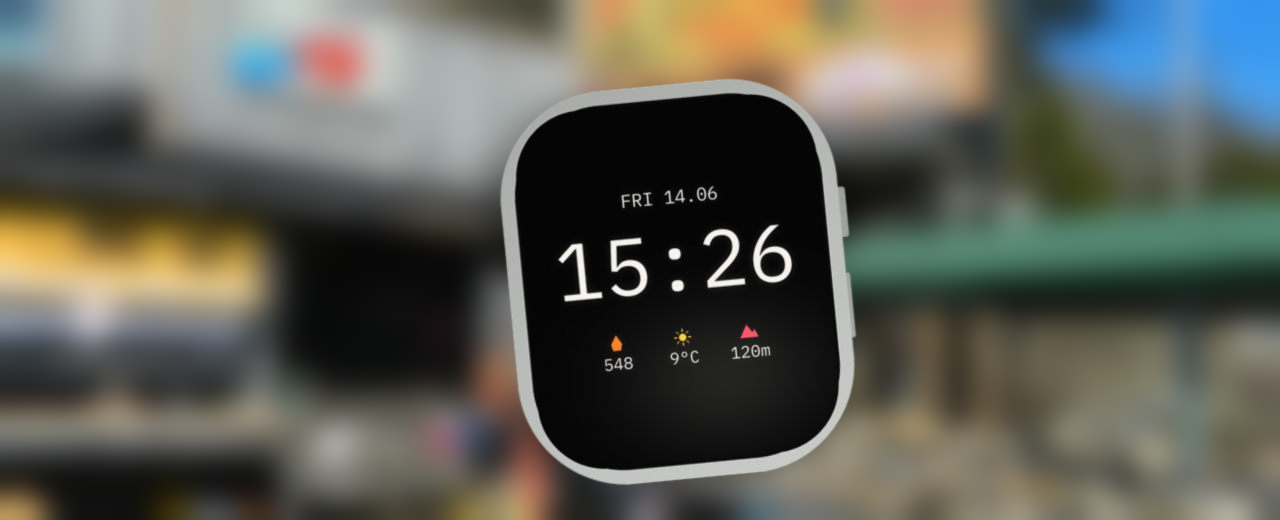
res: 15 h 26 min
